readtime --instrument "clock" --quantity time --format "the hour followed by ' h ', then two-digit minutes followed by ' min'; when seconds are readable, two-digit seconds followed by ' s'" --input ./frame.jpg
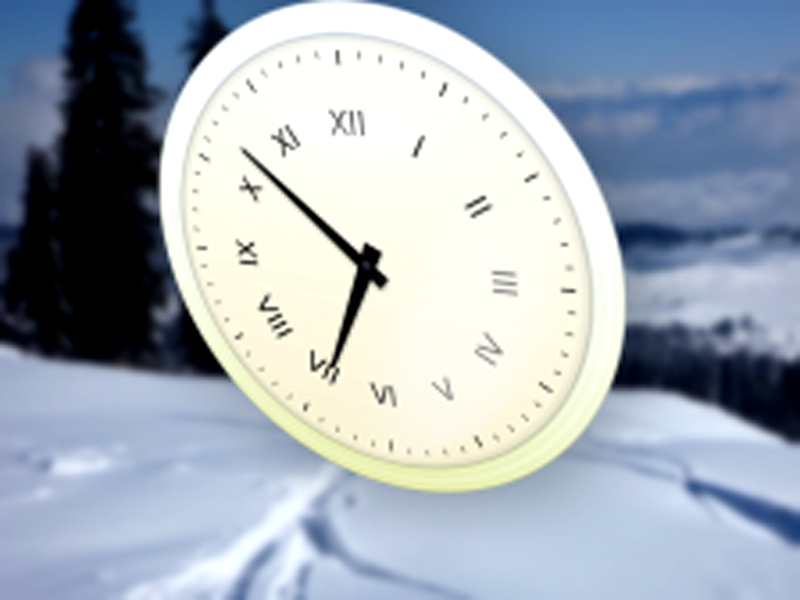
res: 6 h 52 min
